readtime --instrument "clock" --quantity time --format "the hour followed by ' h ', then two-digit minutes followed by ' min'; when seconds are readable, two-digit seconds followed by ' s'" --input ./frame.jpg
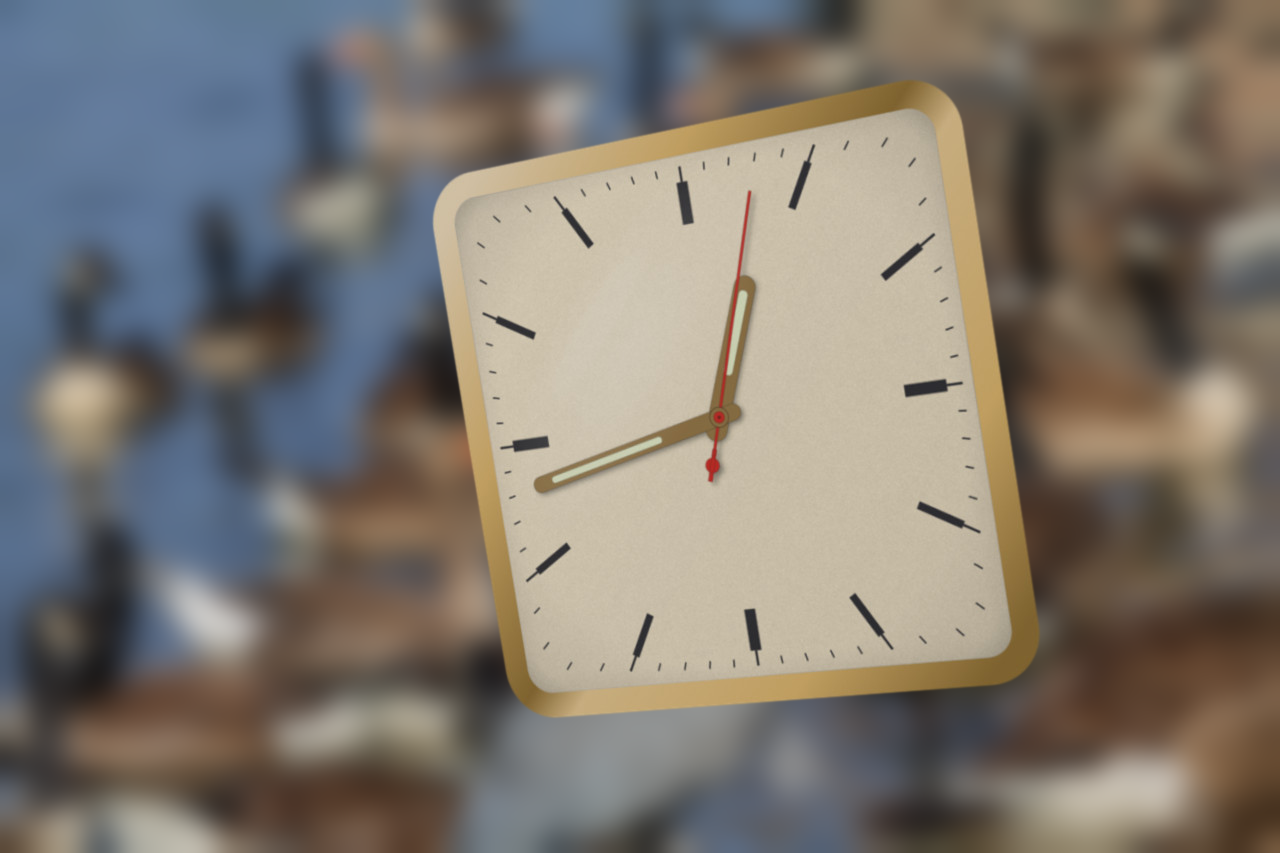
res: 12 h 43 min 03 s
